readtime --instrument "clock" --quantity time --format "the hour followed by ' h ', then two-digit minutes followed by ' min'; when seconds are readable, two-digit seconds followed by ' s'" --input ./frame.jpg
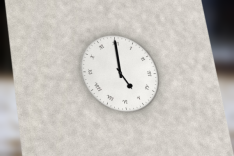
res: 5 h 00 min
